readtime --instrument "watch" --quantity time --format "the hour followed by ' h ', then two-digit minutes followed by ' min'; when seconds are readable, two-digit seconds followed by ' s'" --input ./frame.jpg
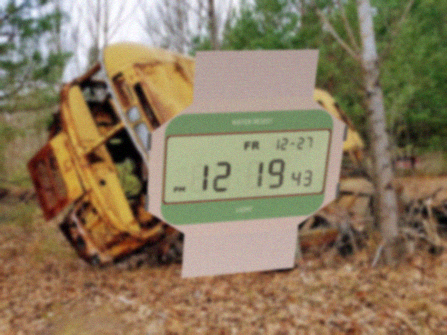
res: 12 h 19 min 43 s
